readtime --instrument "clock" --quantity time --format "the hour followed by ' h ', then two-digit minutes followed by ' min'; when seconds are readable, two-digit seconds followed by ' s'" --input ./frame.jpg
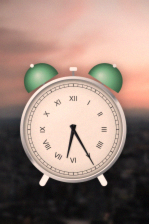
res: 6 h 25 min
